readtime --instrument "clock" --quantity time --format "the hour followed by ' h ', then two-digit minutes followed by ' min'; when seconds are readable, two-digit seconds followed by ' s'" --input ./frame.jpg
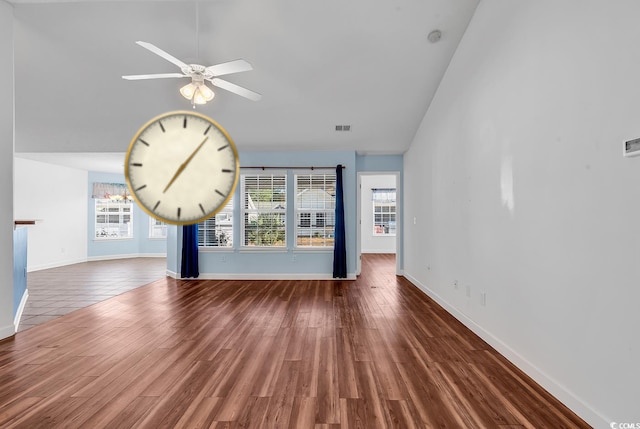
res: 7 h 06 min
